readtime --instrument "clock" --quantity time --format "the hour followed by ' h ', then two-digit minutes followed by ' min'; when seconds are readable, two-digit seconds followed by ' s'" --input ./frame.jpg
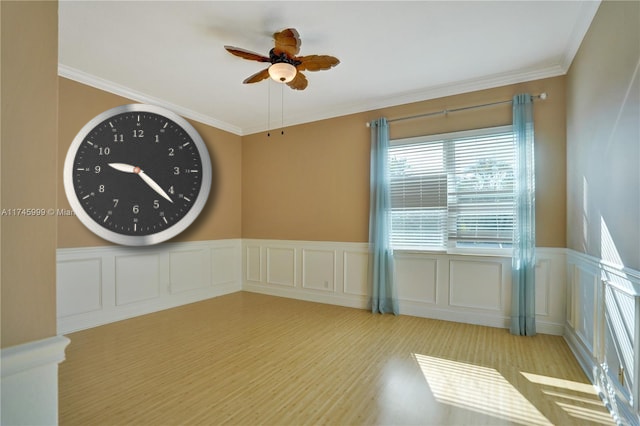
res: 9 h 22 min
